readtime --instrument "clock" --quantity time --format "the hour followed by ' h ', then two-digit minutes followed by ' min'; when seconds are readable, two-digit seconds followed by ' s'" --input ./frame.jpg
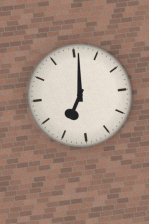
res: 7 h 01 min
